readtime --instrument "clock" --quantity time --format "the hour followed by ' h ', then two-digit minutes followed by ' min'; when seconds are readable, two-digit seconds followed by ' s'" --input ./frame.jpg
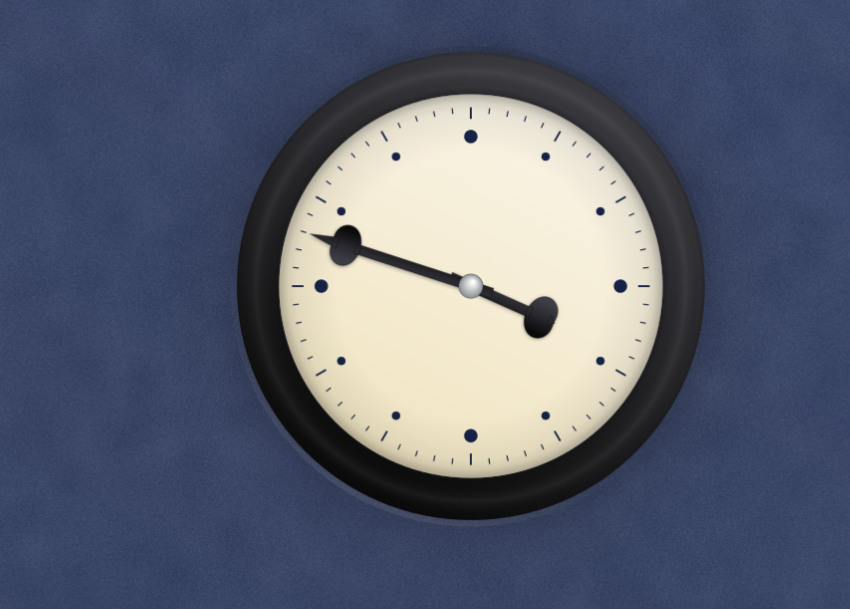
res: 3 h 48 min
